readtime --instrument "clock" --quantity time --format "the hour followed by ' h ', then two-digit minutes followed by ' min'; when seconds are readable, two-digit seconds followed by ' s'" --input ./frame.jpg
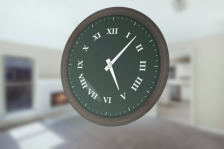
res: 5 h 07 min
